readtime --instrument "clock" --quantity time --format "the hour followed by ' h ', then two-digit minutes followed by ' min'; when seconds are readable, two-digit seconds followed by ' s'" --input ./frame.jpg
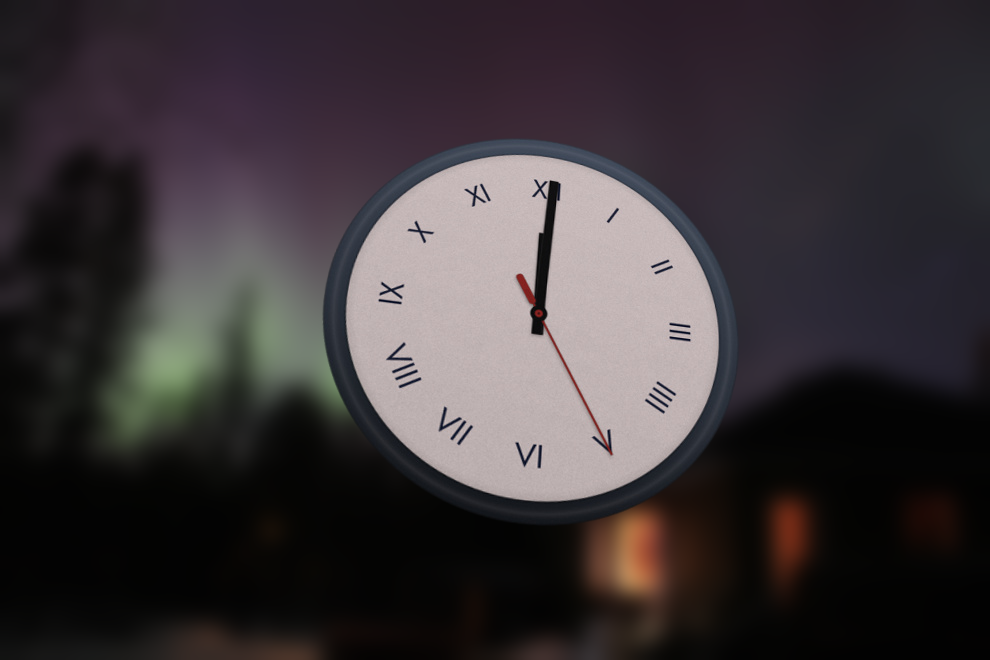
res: 12 h 00 min 25 s
